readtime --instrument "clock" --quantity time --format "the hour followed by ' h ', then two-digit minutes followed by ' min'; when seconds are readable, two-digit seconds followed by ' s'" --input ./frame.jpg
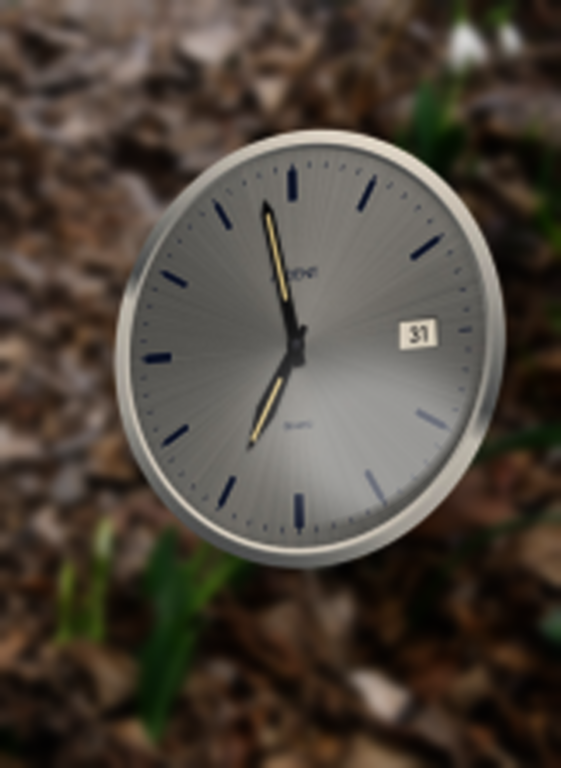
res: 6 h 58 min
